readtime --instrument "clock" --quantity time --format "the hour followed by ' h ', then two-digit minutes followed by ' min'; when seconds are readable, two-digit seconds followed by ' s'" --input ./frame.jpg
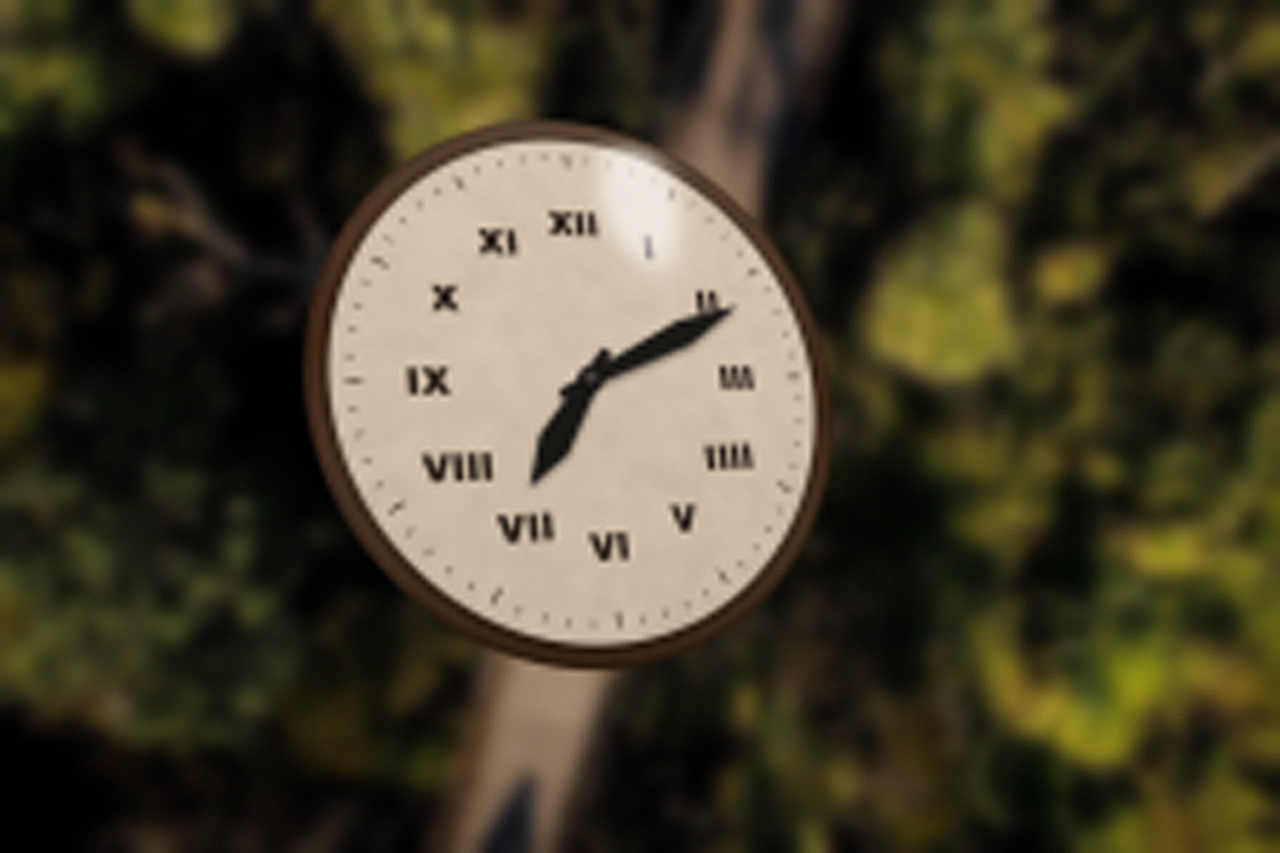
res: 7 h 11 min
